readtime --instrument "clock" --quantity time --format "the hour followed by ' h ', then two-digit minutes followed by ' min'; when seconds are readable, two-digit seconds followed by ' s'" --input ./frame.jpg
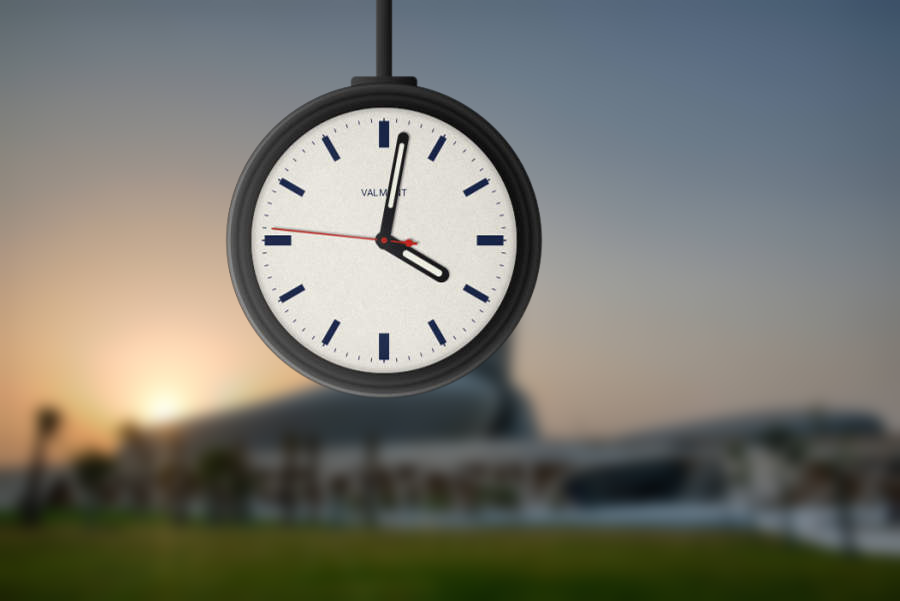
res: 4 h 01 min 46 s
